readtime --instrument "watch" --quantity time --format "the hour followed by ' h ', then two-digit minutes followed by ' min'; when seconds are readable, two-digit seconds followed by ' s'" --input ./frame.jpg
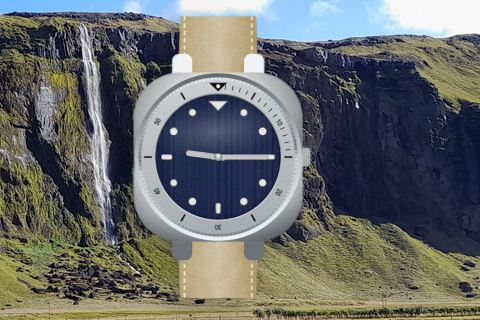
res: 9 h 15 min
